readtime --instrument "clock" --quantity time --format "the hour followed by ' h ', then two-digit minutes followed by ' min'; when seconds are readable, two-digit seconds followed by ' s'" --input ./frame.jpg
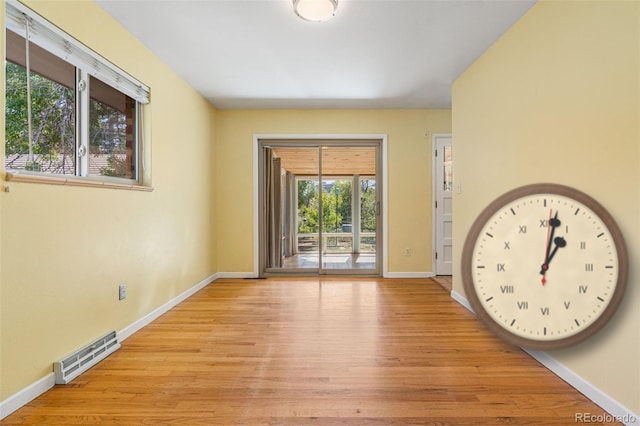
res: 1 h 02 min 01 s
